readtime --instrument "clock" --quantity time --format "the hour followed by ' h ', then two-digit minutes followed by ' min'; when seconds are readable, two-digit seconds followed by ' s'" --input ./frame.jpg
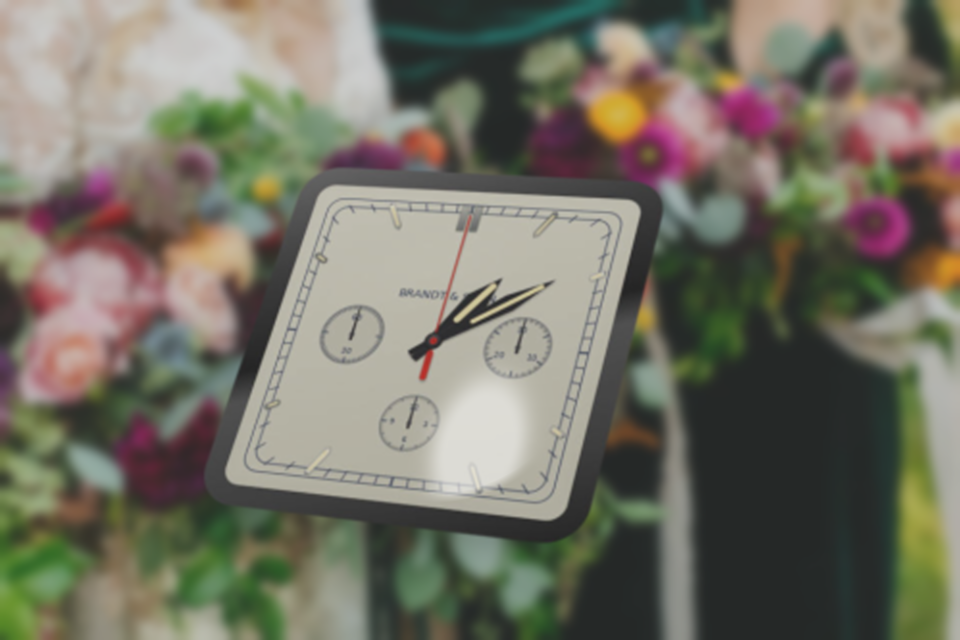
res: 1 h 09 min
